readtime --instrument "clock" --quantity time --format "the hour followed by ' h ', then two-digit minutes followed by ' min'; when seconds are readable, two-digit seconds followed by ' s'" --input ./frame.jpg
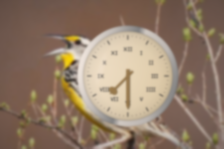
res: 7 h 30 min
